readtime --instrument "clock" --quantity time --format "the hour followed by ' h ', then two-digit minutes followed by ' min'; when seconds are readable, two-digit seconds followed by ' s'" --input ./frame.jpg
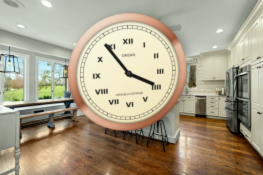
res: 3 h 54 min
